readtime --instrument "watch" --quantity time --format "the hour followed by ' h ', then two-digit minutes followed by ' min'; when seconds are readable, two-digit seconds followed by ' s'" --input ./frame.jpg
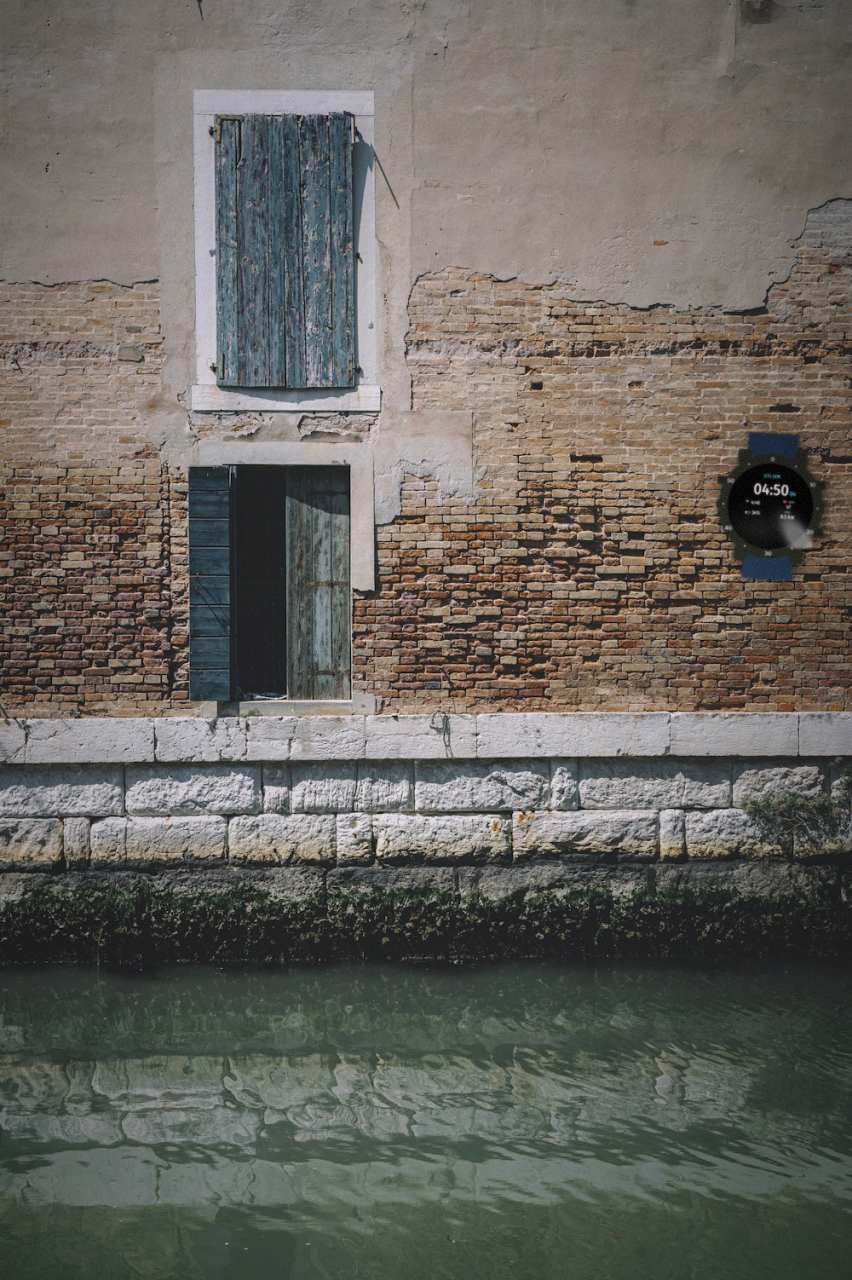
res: 4 h 50 min
